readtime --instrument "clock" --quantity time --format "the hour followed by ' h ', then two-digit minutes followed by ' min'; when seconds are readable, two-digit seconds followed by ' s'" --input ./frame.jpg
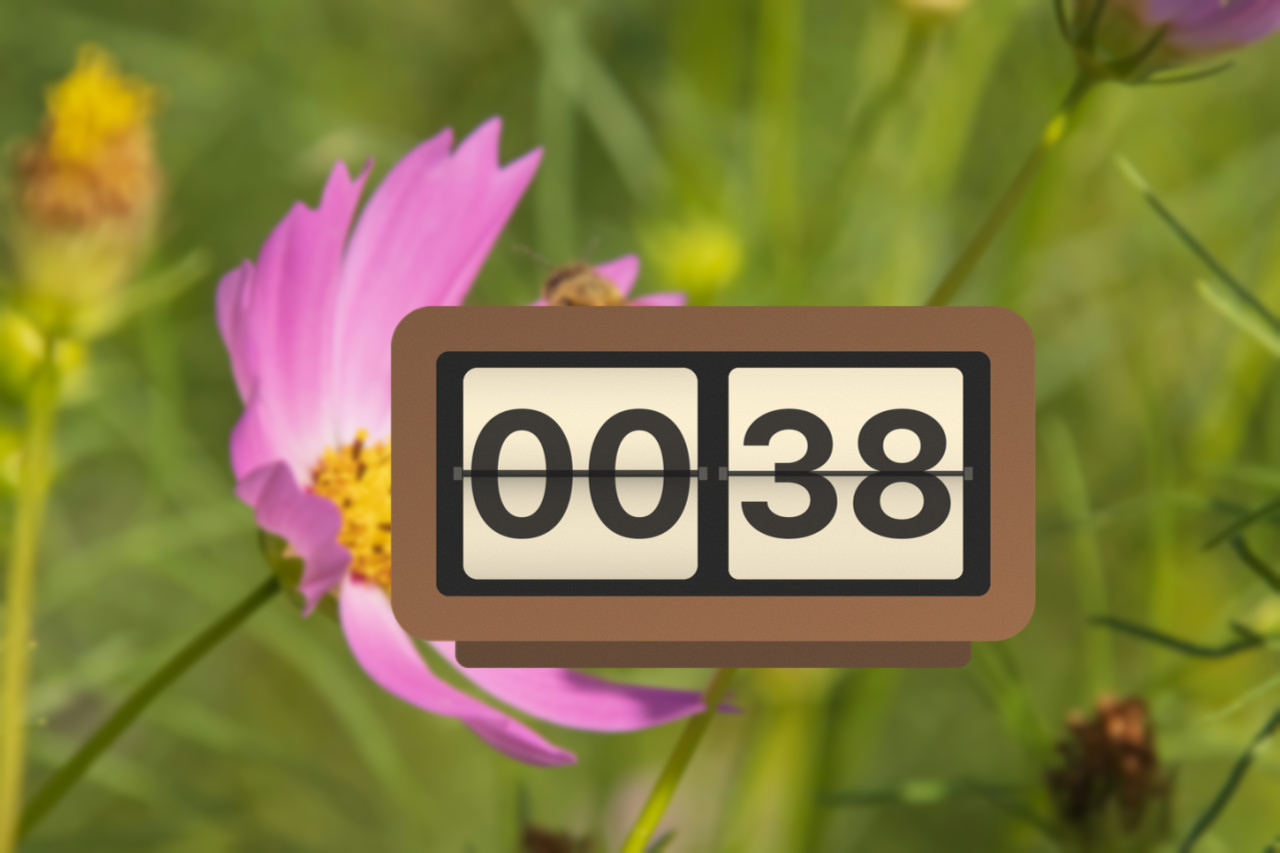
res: 0 h 38 min
